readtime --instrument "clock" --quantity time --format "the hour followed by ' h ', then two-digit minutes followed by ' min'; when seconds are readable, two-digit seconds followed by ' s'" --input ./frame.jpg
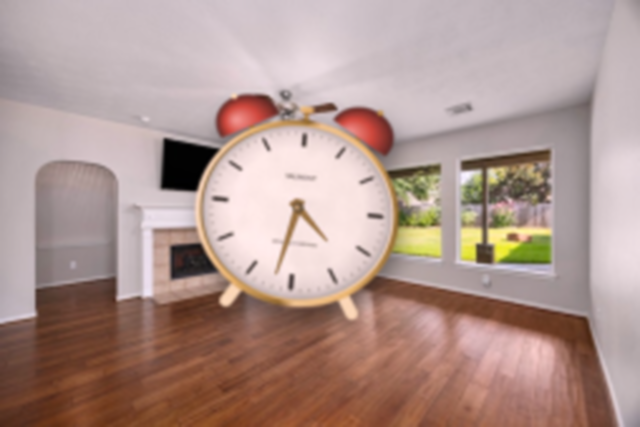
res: 4 h 32 min
